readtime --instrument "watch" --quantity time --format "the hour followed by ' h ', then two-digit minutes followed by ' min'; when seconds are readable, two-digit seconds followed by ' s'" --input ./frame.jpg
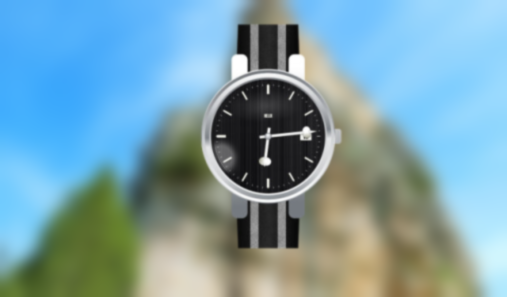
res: 6 h 14 min
